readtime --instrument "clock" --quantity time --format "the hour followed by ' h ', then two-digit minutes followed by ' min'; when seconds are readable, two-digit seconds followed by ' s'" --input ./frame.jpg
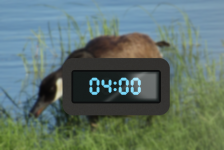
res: 4 h 00 min
